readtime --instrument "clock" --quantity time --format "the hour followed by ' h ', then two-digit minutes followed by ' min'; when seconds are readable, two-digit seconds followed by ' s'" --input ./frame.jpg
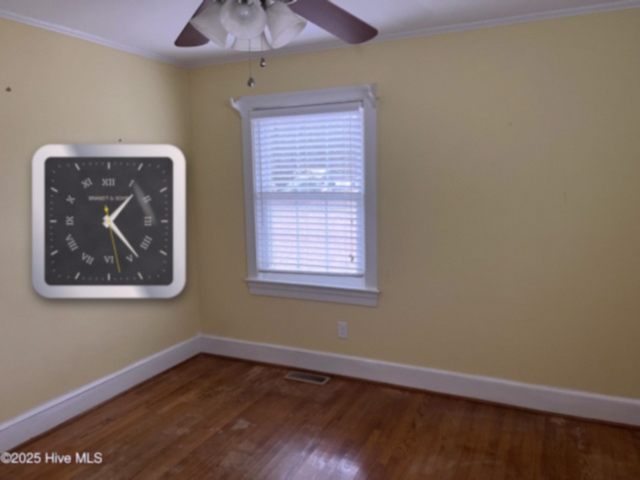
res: 1 h 23 min 28 s
